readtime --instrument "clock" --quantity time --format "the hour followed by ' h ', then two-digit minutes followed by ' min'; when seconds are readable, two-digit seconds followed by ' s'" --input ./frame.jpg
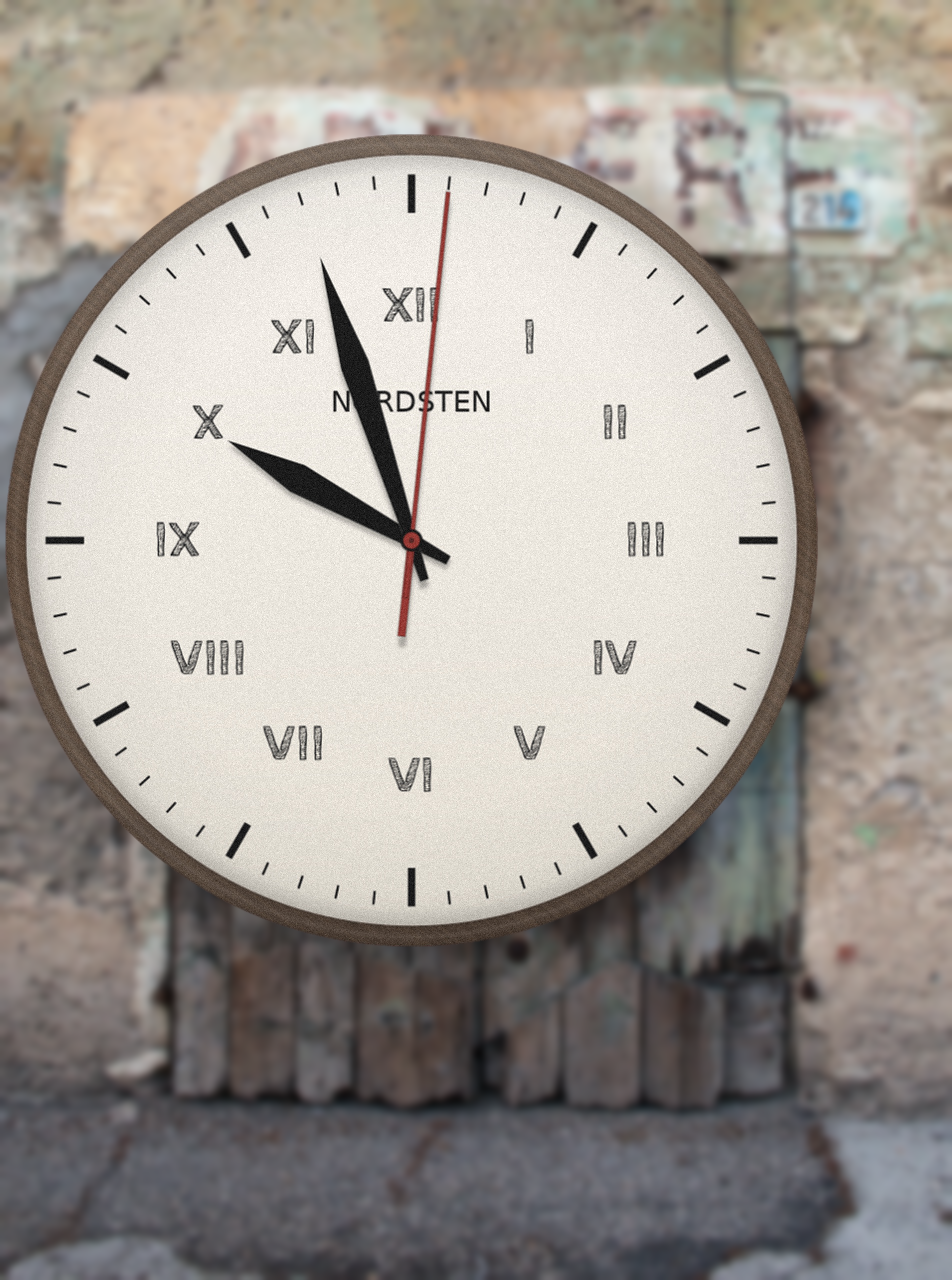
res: 9 h 57 min 01 s
